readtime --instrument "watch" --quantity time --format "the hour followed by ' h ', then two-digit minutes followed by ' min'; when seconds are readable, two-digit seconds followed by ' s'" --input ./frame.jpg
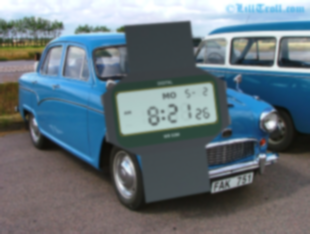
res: 8 h 21 min
